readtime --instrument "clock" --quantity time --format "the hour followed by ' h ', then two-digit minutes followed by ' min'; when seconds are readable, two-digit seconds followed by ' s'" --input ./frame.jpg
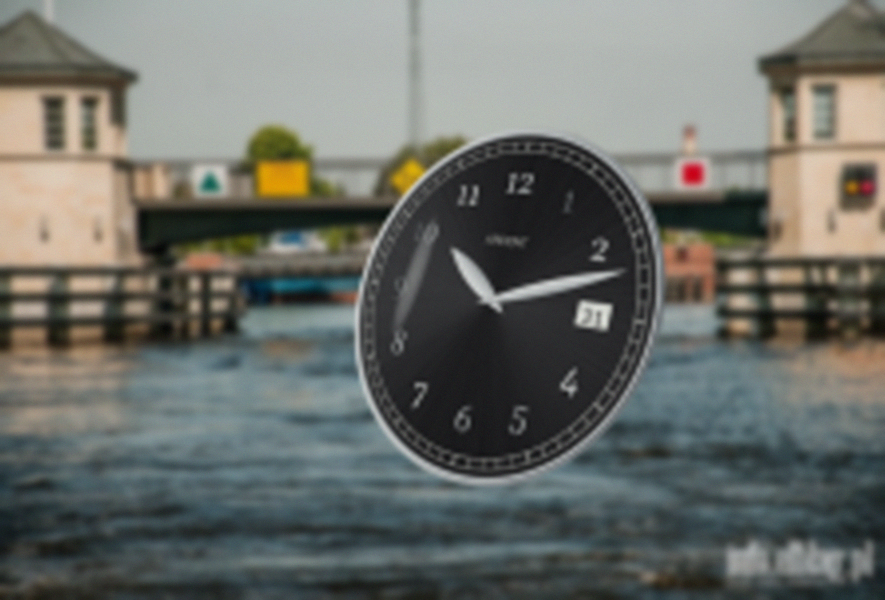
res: 10 h 12 min
